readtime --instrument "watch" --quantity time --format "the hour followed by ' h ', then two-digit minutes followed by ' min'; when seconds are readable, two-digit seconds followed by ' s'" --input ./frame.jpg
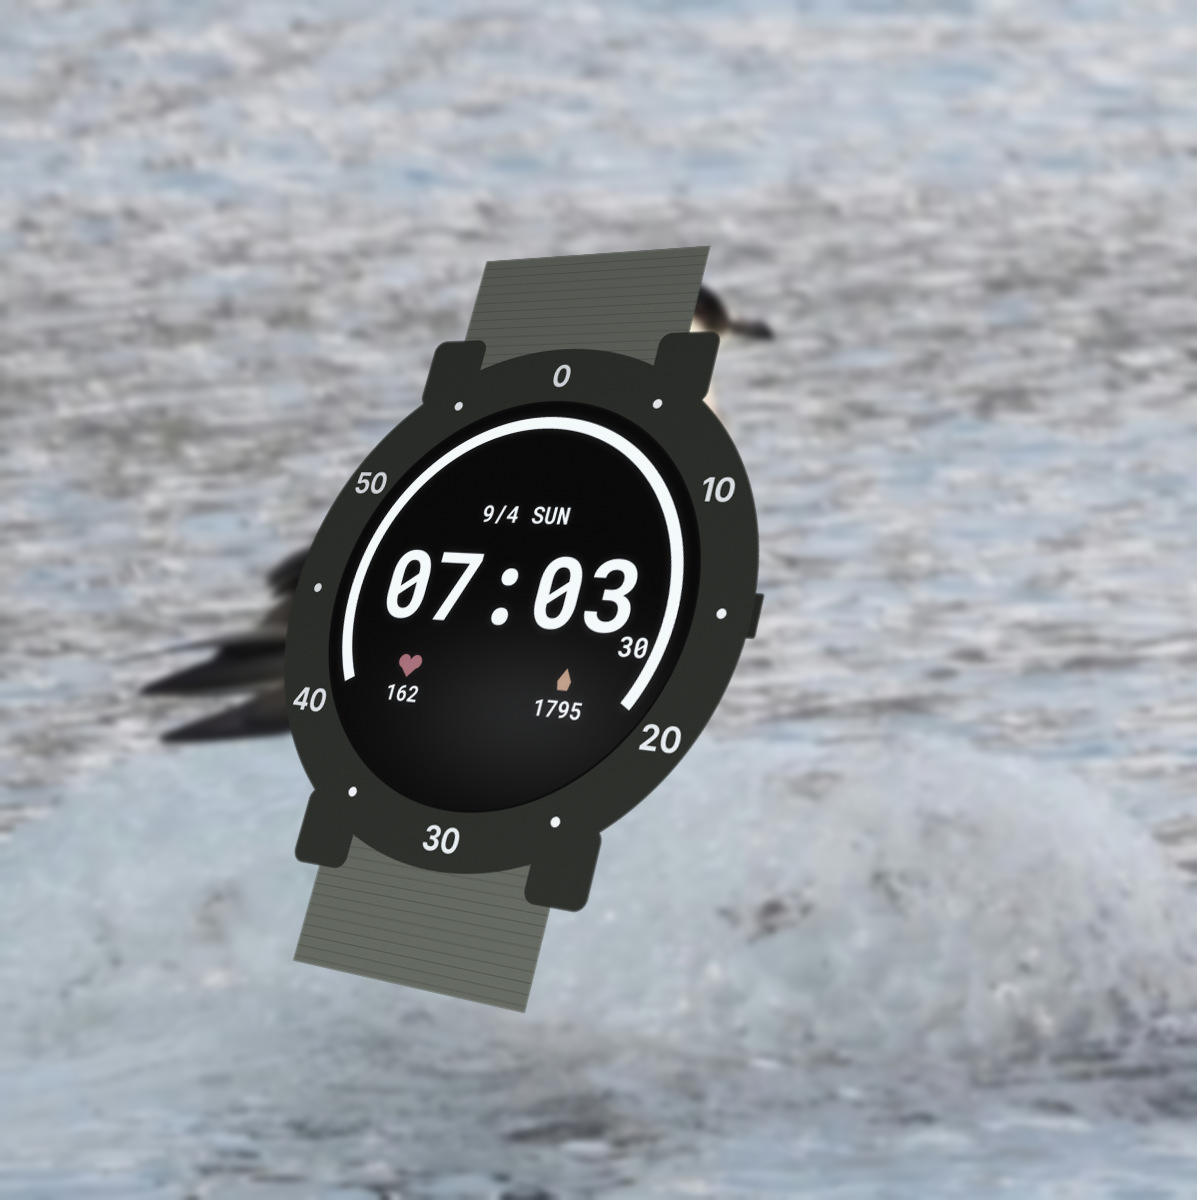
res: 7 h 03 min 30 s
